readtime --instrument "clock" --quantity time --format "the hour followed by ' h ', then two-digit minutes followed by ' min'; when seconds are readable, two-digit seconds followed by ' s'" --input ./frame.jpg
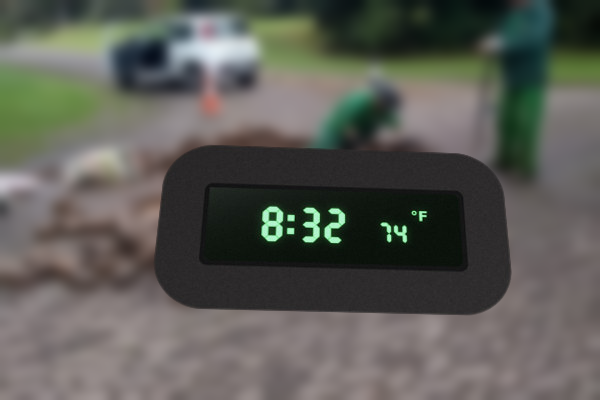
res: 8 h 32 min
